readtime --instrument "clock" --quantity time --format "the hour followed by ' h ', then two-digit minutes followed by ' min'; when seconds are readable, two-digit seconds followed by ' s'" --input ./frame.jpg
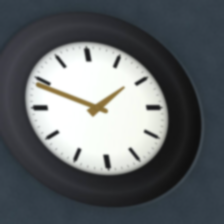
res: 1 h 49 min
